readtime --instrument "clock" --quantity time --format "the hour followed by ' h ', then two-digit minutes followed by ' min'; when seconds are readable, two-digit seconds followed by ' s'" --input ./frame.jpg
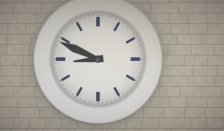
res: 8 h 49 min
